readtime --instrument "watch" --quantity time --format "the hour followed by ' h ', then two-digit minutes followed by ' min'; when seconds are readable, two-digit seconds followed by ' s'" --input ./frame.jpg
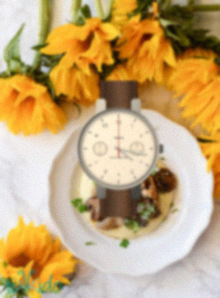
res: 4 h 17 min
